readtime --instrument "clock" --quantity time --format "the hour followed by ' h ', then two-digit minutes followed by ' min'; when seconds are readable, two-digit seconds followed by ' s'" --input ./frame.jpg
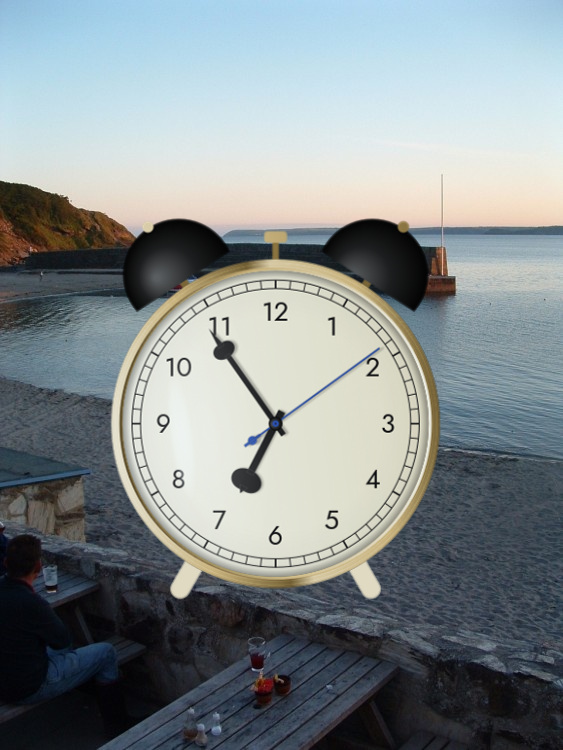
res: 6 h 54 min 09 s
